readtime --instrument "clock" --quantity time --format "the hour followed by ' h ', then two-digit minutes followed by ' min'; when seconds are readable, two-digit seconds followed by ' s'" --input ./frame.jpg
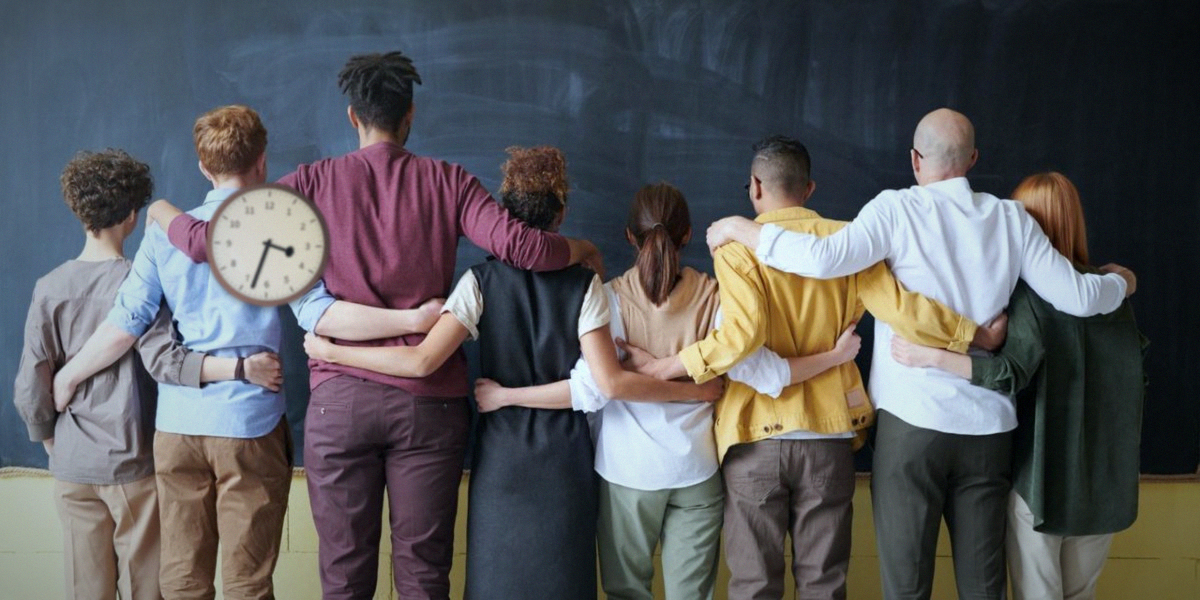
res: 3 h 33 min
